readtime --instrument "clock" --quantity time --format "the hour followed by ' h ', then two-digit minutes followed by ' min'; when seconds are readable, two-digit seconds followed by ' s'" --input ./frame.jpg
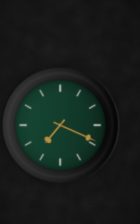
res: 7 h 19 min
